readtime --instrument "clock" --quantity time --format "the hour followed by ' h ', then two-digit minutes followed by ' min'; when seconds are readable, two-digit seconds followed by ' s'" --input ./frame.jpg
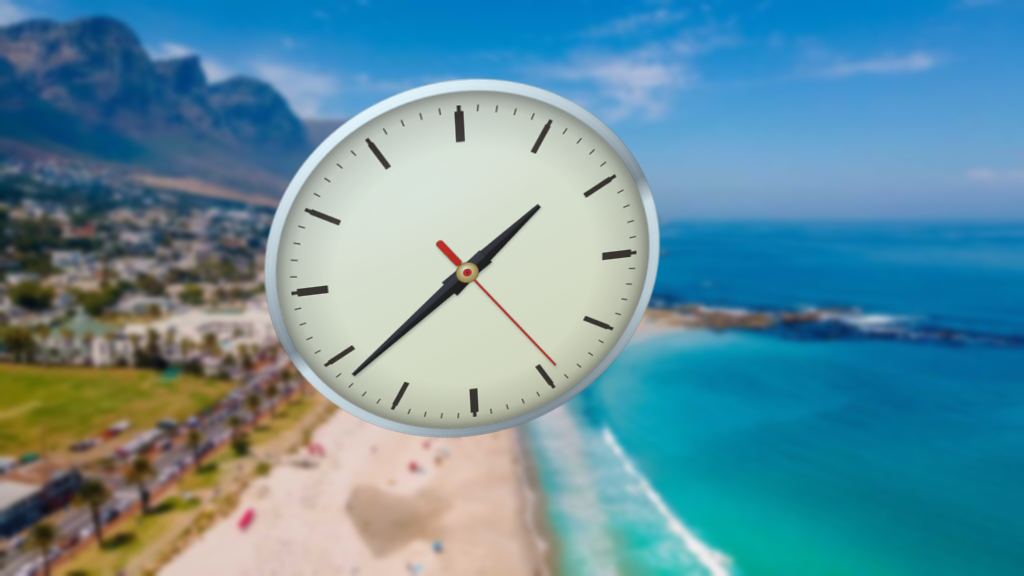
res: 1 h 38 min 24 s
